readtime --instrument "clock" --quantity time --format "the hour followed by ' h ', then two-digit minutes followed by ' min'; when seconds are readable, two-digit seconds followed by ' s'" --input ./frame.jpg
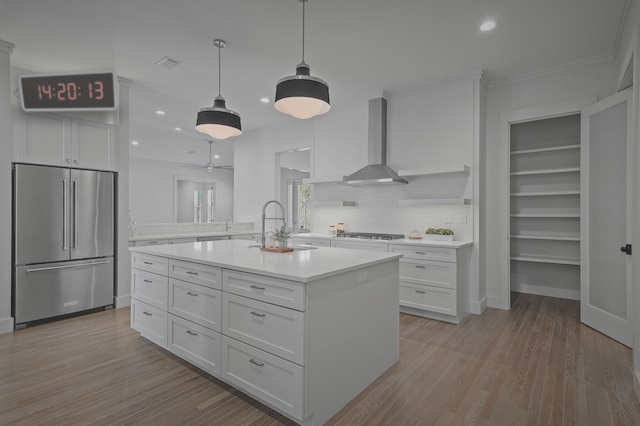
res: 14 h 20 min 13 s
